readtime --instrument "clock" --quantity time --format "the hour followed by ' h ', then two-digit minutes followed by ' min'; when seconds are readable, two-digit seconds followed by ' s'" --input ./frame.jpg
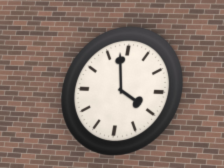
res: 3 h 58 min
